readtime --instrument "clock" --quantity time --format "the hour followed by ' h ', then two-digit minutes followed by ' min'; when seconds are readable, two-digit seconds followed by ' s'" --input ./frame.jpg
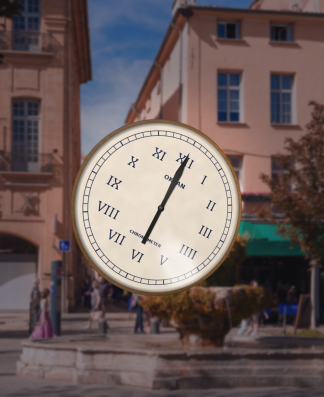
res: 6 h 00 min
